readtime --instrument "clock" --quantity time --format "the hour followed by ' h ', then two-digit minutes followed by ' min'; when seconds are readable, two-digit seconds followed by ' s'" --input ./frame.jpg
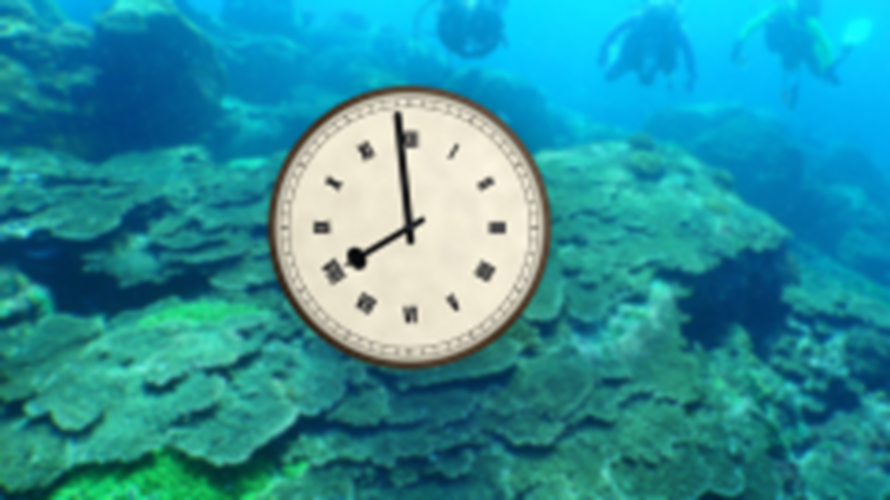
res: 7 h 59 min
